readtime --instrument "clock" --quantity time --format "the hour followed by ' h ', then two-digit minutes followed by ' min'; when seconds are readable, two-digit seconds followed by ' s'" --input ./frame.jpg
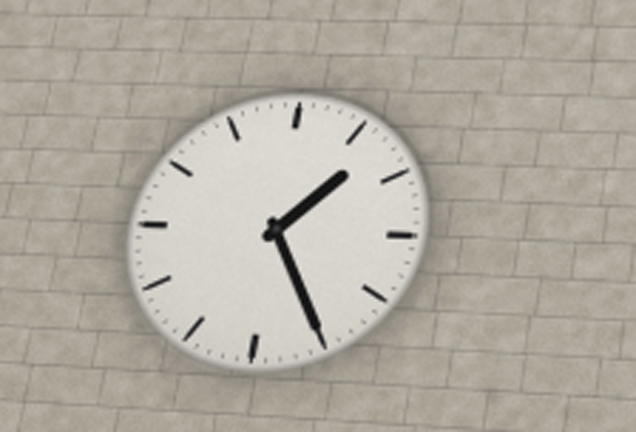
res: 1 h 25 min
